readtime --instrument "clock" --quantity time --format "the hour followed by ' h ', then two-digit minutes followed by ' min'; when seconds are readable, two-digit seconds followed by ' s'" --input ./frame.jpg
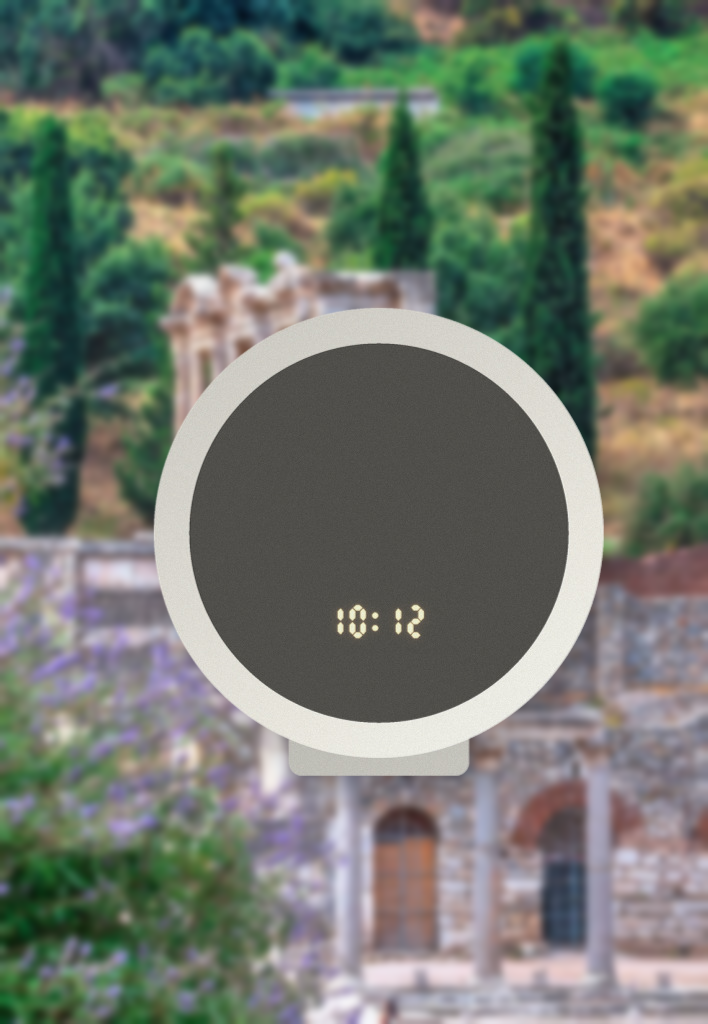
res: 10 h 12 min
